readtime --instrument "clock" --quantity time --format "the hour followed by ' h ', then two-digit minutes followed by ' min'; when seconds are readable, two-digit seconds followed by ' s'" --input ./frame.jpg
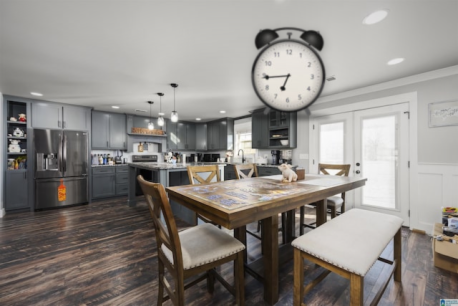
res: 6 h 44 min
